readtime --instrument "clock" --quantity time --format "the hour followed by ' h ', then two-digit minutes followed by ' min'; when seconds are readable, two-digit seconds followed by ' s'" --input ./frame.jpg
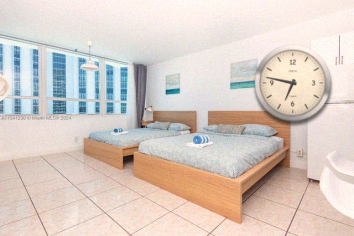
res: 6 h 47 min
